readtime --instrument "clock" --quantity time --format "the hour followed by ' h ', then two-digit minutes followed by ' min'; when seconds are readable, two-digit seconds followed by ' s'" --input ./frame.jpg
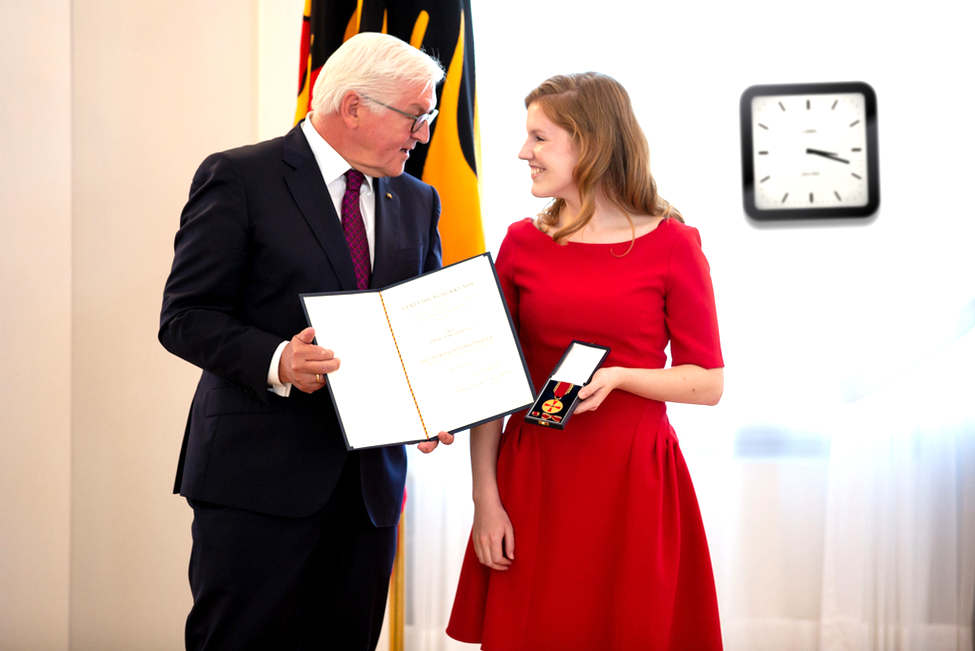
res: 3 h 18 min
